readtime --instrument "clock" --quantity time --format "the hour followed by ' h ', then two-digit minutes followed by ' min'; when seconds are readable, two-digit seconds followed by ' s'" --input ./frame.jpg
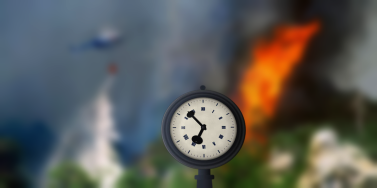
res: 6 h 53 min
